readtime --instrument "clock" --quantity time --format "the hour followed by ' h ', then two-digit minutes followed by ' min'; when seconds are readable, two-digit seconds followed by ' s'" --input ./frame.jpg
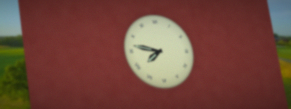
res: 7 h 47 min
